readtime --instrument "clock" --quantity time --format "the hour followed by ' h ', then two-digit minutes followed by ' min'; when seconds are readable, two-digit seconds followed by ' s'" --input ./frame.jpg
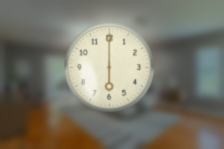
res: 6 h 00 min
